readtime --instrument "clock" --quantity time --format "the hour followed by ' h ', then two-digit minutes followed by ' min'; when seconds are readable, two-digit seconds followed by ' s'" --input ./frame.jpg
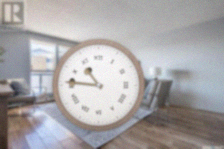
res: 10 h 46 min
